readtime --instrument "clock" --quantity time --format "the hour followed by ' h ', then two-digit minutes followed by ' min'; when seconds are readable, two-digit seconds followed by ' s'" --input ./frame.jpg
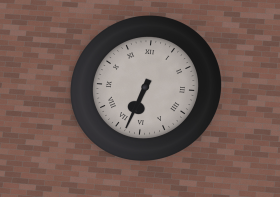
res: 6 h 33 min
